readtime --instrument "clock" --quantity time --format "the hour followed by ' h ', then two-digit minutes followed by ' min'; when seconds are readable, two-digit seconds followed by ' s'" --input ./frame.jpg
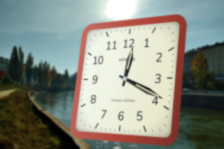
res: 12 h 19 min
